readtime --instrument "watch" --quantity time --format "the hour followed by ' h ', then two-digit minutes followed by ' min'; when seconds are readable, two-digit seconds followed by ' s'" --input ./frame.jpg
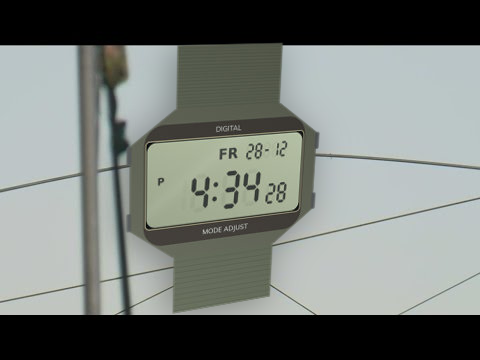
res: 4 h 34 min 28 s
